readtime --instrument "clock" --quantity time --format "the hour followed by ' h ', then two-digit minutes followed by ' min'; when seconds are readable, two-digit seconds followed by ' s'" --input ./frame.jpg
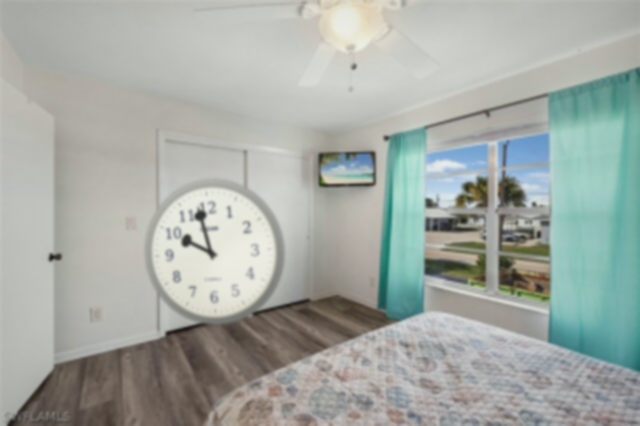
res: 9 h 58 min
